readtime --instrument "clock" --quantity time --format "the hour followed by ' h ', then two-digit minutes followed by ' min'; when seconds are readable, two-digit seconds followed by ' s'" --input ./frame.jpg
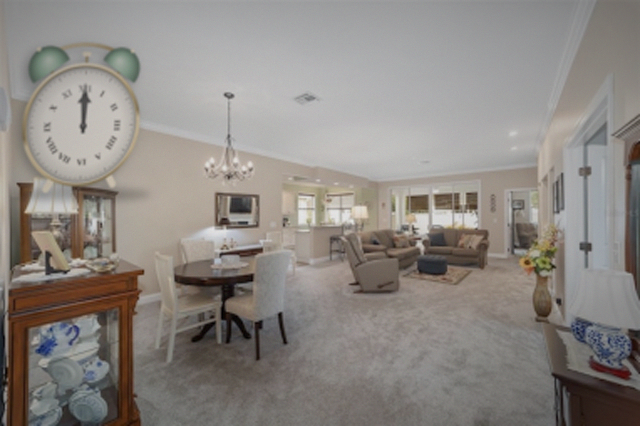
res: 12 h 00 min
